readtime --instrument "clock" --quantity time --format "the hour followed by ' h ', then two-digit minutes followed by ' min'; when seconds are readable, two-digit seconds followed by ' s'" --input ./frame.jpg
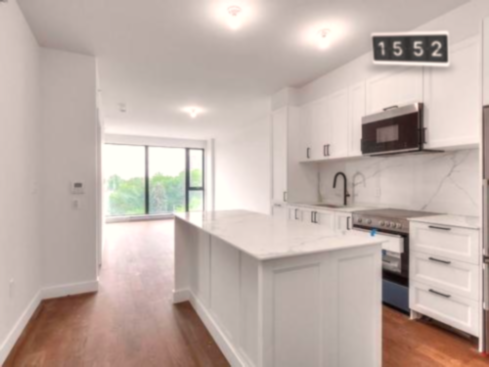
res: 15 h 52 min
